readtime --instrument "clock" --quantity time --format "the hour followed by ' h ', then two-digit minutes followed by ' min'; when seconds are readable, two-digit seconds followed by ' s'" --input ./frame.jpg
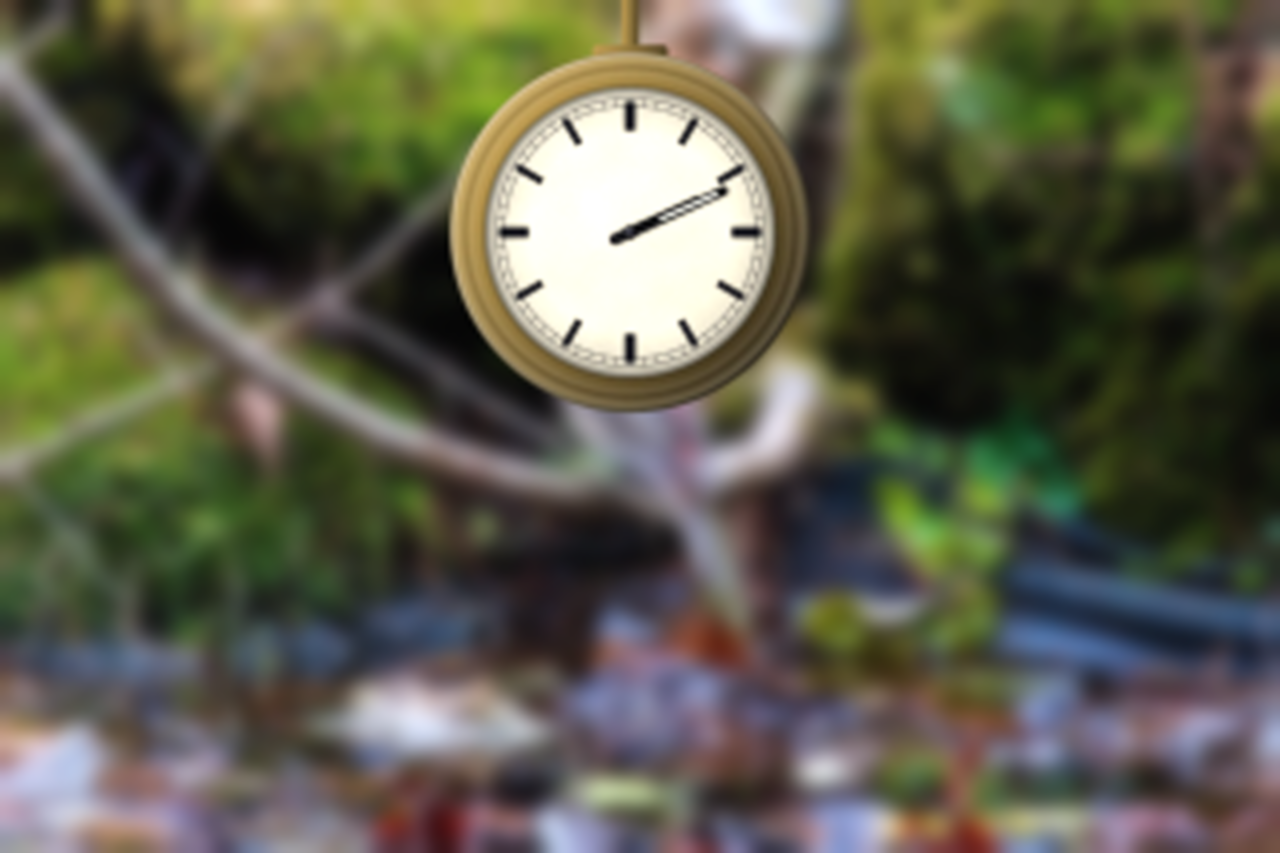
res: 2 h 11 min
